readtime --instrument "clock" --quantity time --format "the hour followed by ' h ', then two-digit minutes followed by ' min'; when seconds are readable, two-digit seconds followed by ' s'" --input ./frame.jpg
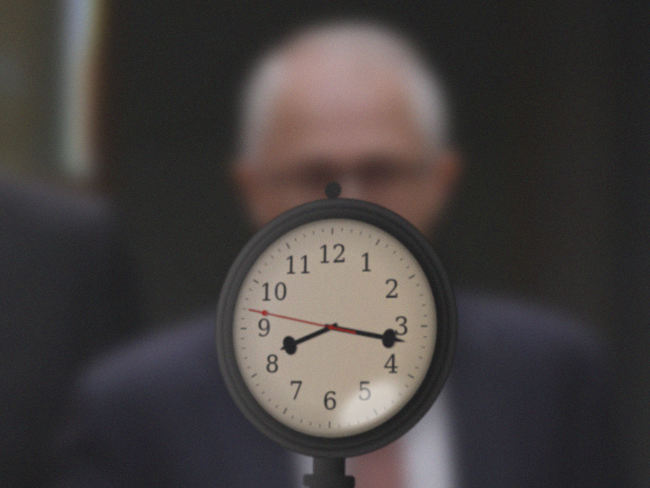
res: 8 h 16 min 47 s
